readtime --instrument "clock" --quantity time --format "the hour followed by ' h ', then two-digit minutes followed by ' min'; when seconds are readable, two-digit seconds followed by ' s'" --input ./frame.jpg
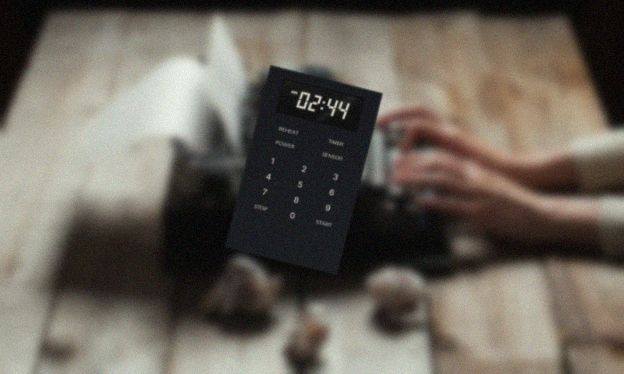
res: 2 h 44 min
